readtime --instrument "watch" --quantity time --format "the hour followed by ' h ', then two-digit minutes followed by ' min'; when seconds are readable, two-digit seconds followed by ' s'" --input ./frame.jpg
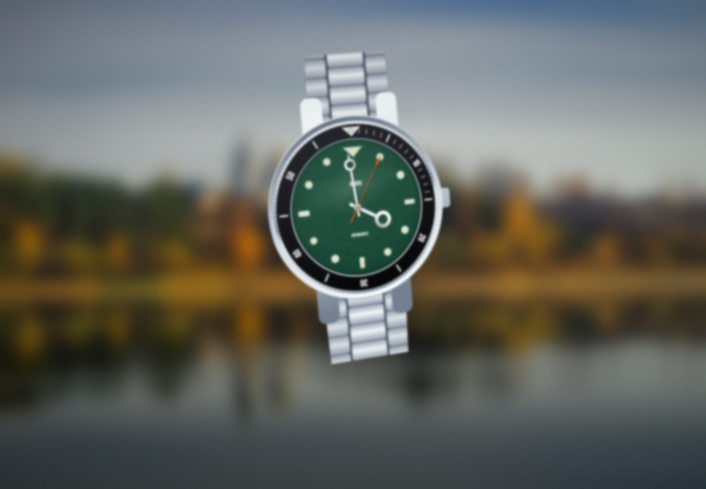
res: 3 h 59 min 05 s
